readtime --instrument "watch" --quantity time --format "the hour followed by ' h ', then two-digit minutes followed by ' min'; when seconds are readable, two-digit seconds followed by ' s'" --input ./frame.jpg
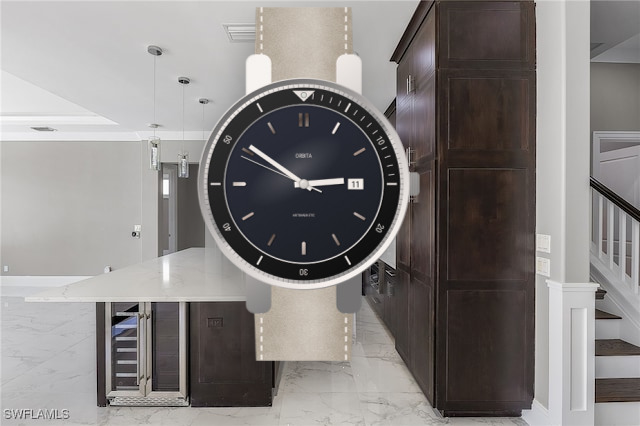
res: 2 h 50 min 49 s
